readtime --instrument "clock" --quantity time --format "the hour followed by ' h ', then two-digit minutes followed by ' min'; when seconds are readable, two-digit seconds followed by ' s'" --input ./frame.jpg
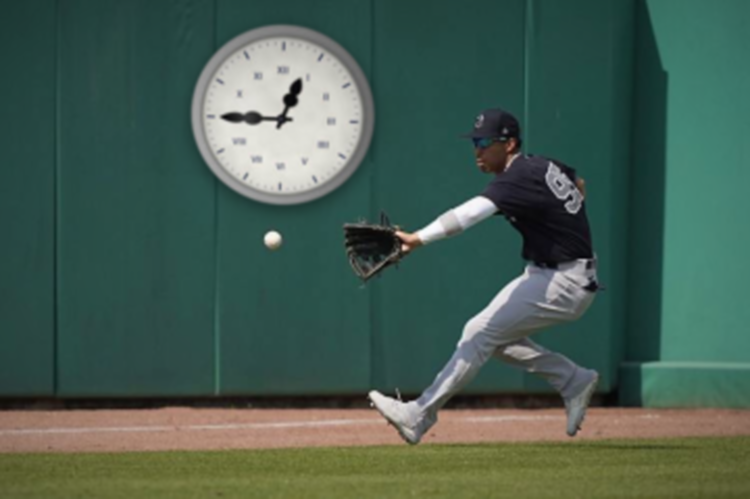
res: 12 h 45 min
